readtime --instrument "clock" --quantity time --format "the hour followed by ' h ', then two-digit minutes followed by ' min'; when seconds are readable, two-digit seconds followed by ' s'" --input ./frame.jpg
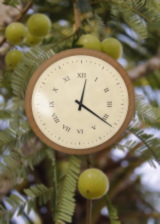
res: 12 h 21 min
